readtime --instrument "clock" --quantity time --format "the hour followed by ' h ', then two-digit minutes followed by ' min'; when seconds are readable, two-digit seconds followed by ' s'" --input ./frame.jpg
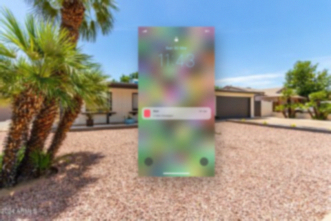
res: 11 h 43 min
